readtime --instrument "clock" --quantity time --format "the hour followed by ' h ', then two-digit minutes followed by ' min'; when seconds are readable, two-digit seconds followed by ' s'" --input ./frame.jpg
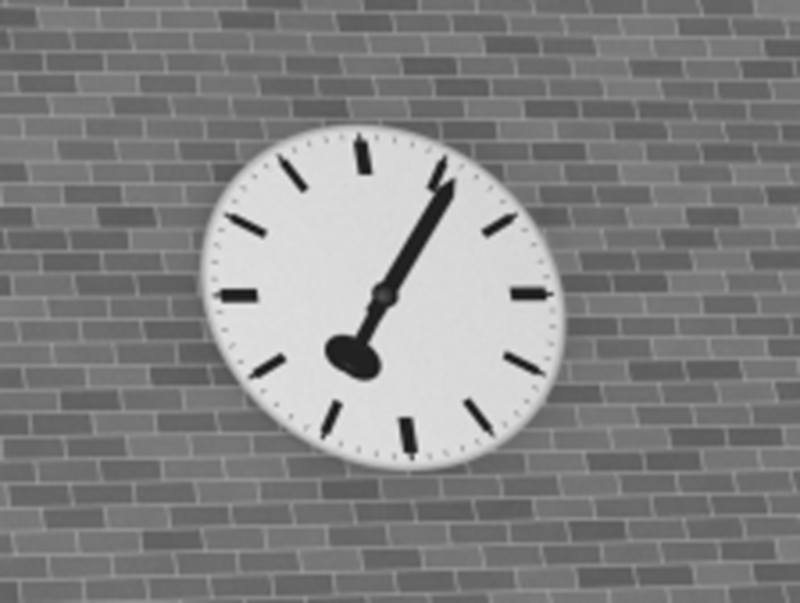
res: 7 h 06 min
